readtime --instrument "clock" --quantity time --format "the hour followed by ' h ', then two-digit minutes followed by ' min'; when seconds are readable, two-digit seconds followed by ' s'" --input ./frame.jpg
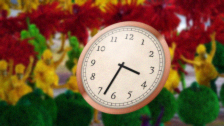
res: 3 h 33 min
